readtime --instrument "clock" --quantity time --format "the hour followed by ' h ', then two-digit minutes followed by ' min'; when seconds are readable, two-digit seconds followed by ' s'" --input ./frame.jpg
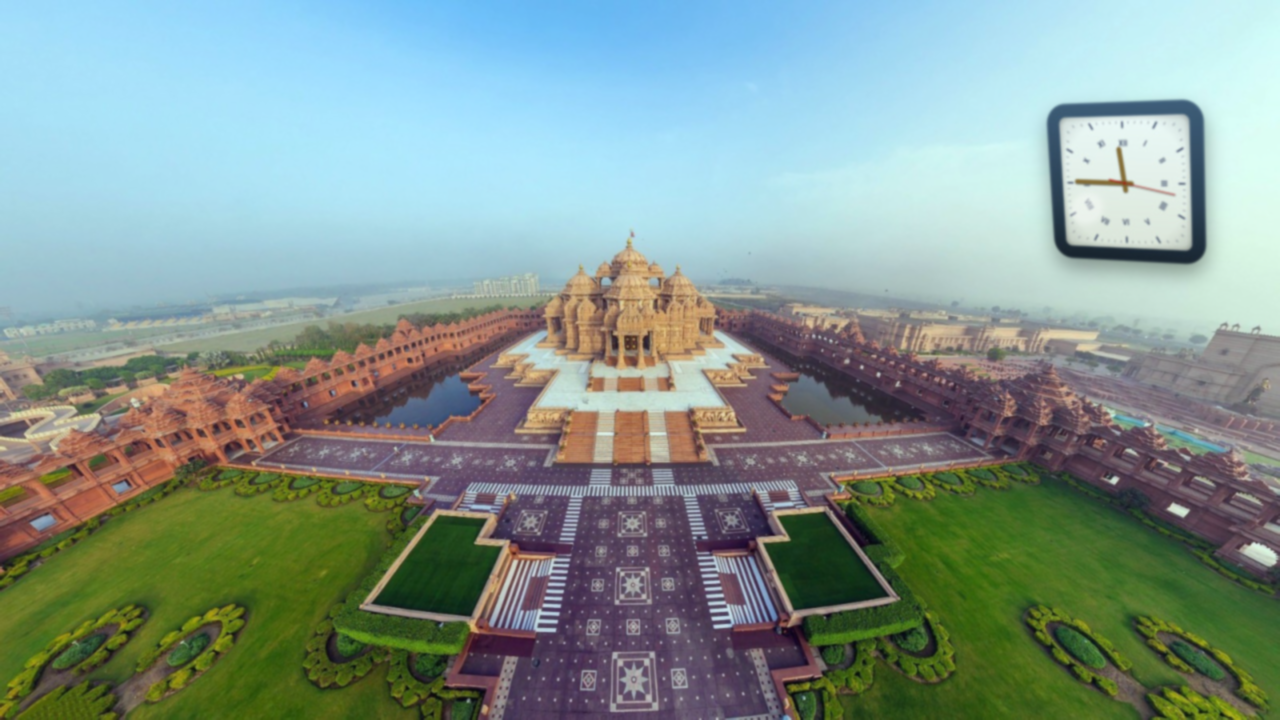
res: 11 h 45 min 17 s
